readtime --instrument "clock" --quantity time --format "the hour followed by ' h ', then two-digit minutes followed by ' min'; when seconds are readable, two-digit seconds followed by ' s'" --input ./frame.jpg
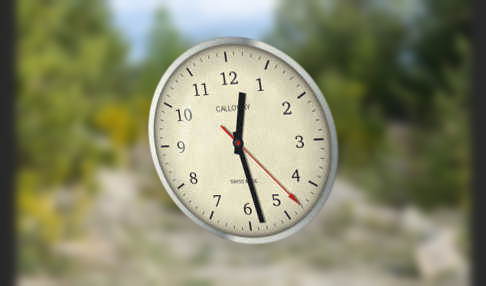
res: 12 h 28 min 23 s
